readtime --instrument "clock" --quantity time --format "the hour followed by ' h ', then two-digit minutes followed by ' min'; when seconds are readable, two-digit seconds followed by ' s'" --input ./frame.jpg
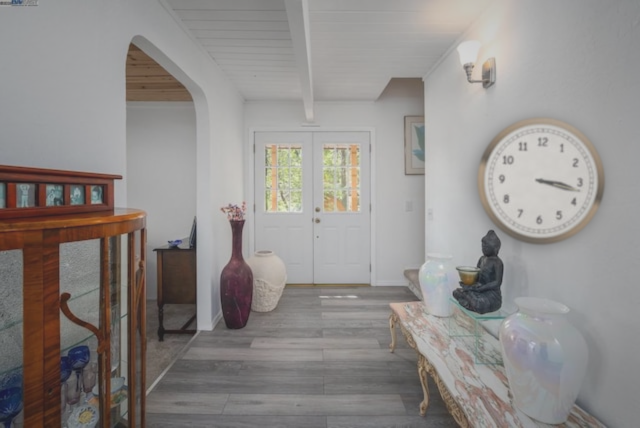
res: 3 h 17 min
